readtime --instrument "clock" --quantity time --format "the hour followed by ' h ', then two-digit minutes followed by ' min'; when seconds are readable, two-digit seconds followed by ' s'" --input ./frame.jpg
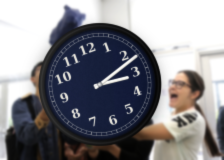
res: 3 h 12 min
